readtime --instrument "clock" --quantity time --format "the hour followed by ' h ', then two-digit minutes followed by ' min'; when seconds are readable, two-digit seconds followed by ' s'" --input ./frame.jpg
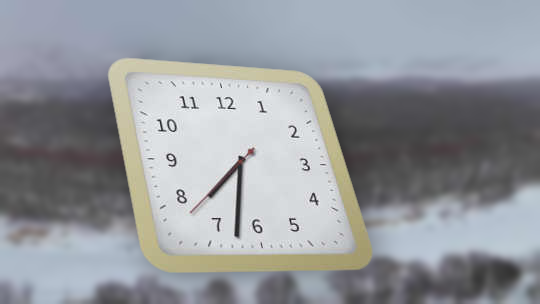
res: 7 h 32 min 38 s
